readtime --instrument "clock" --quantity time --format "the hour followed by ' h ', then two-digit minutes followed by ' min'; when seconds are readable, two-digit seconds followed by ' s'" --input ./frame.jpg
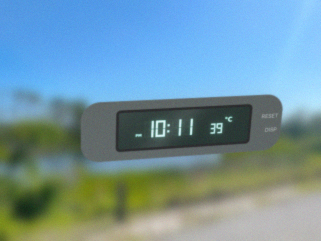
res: 10 h 11 min
